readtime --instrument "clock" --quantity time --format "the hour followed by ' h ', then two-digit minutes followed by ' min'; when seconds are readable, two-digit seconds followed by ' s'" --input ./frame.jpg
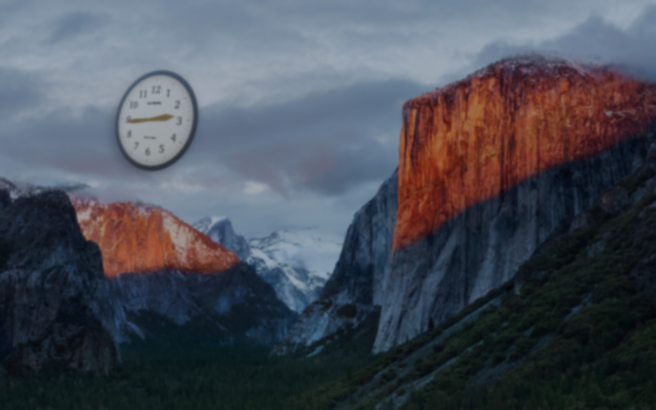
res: 2 h 44 min
